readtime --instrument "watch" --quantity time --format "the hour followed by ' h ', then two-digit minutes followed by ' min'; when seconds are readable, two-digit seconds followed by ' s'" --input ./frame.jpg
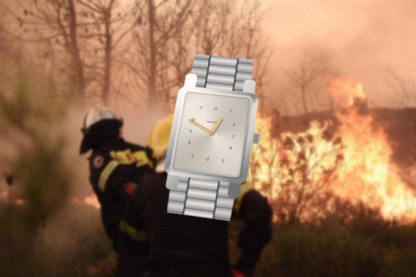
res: 12 h 49 min
